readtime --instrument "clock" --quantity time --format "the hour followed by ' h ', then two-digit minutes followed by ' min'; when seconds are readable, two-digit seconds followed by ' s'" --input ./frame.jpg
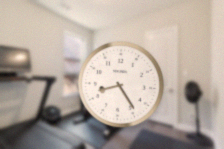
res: 8 h 24 min
